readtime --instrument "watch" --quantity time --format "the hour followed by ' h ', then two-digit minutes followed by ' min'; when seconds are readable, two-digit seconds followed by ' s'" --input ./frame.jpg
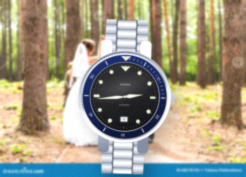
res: 2 h 44 min
